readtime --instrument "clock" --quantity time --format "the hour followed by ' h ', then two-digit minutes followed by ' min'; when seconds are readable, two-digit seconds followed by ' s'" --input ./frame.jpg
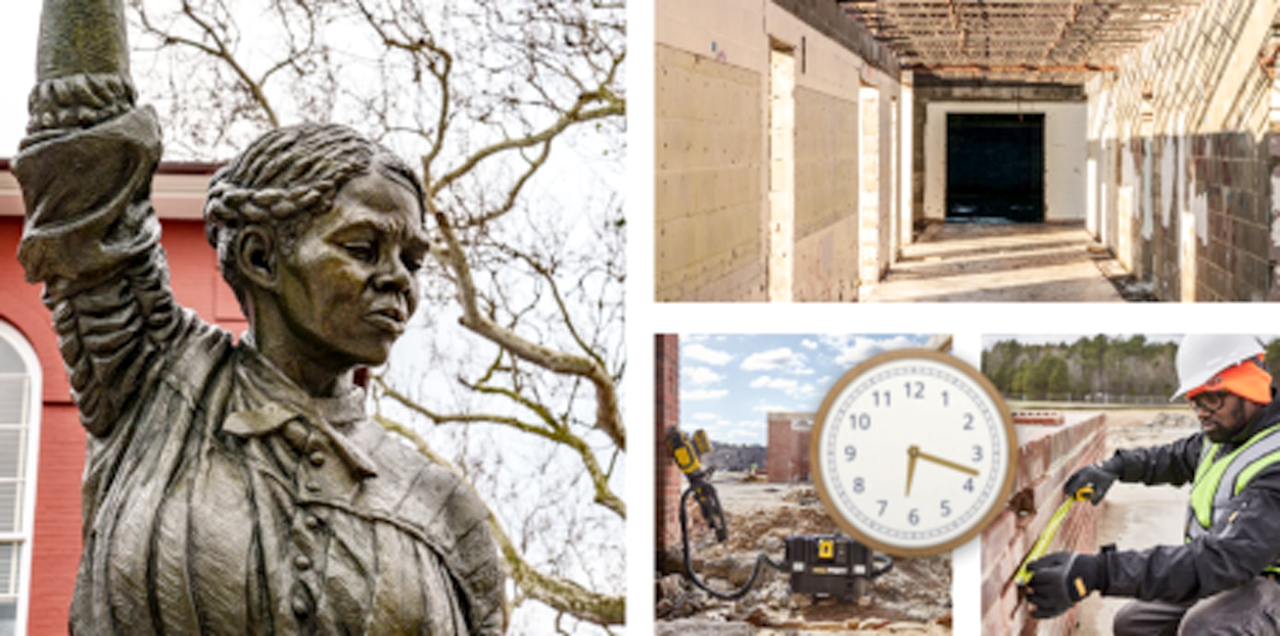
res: 6 h 18 min
